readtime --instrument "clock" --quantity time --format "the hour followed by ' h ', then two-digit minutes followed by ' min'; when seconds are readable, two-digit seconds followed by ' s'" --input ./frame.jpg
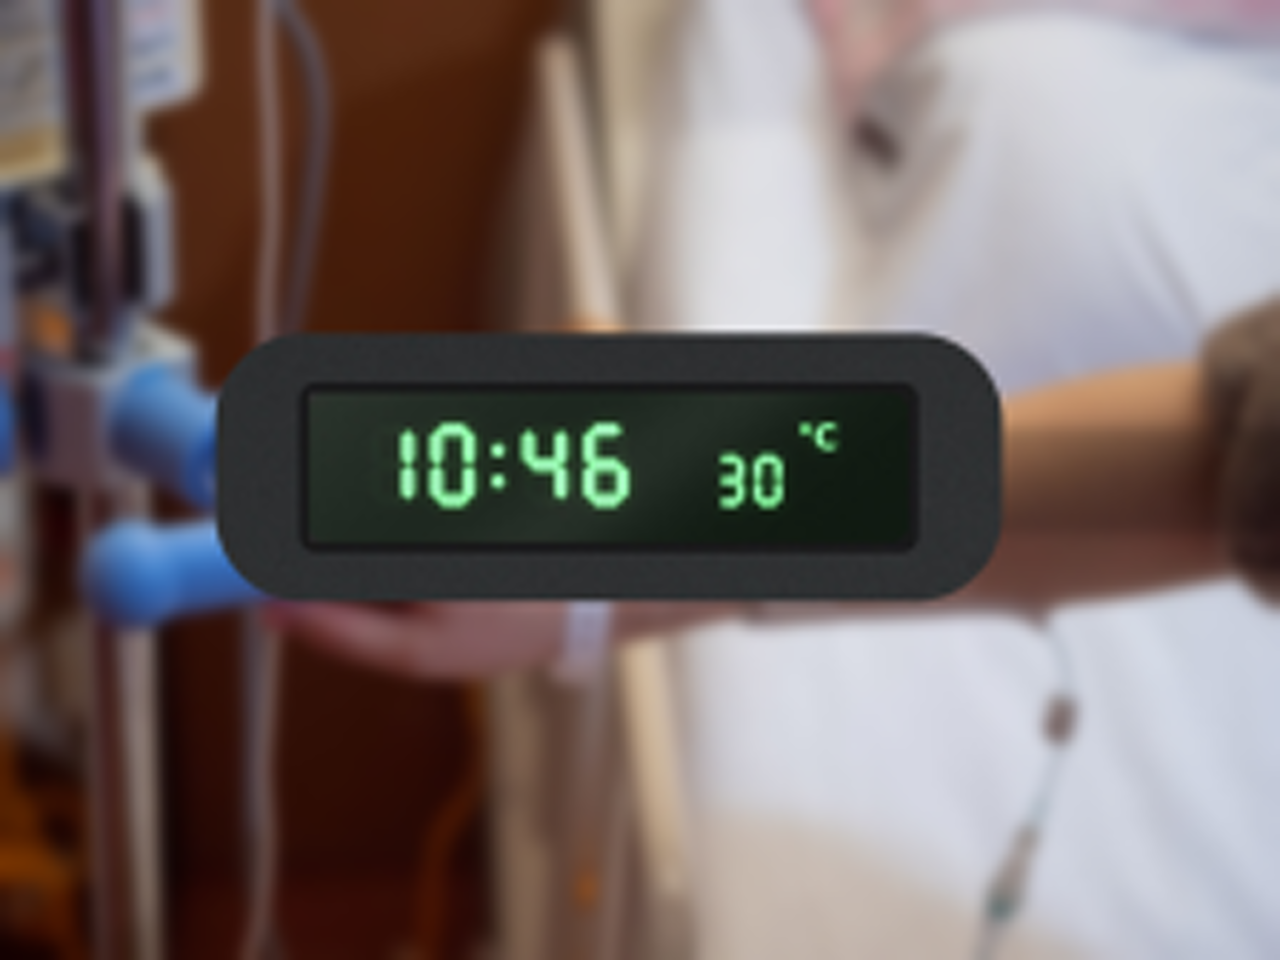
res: 10 h 46 min
